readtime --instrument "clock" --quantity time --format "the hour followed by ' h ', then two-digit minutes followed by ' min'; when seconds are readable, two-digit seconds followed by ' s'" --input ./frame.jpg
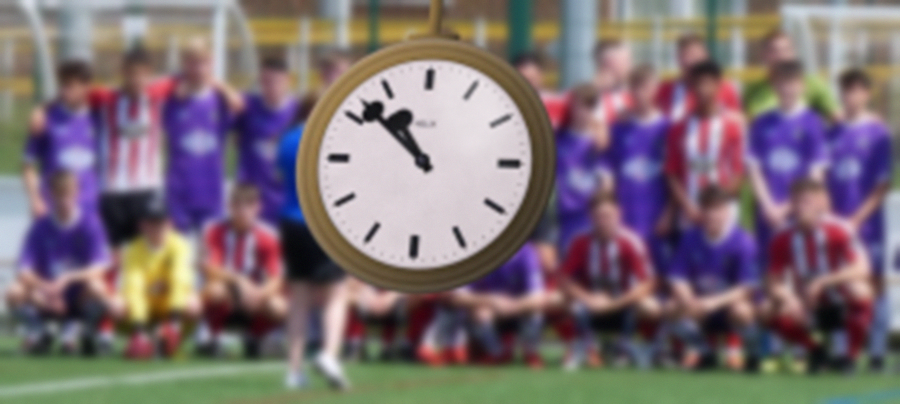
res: 10 h 52 min
